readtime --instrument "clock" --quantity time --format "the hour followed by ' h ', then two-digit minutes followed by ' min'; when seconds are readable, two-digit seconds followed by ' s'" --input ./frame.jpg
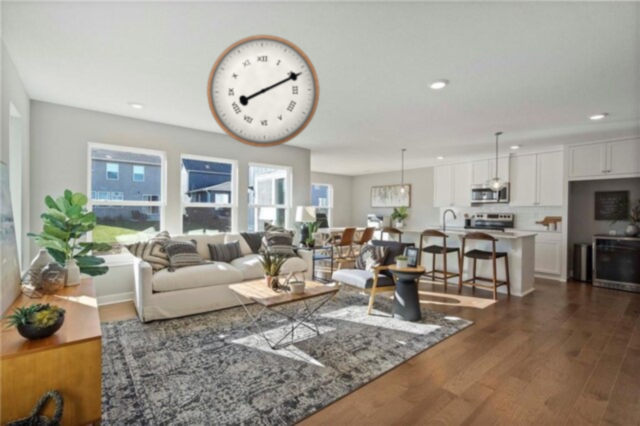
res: 8 h 11 min
